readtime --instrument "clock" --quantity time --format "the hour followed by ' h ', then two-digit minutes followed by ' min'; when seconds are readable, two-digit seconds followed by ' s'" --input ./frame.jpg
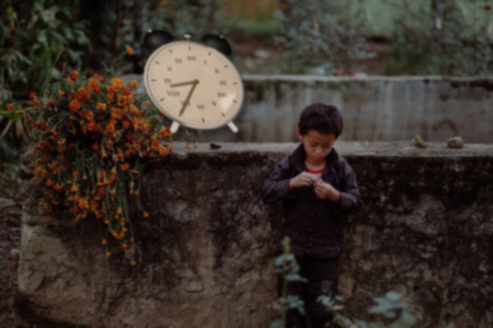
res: 8 h 35 min
